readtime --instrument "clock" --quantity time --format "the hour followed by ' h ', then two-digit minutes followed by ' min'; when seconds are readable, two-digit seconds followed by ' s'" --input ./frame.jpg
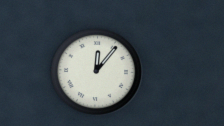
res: 12 h 06 min
